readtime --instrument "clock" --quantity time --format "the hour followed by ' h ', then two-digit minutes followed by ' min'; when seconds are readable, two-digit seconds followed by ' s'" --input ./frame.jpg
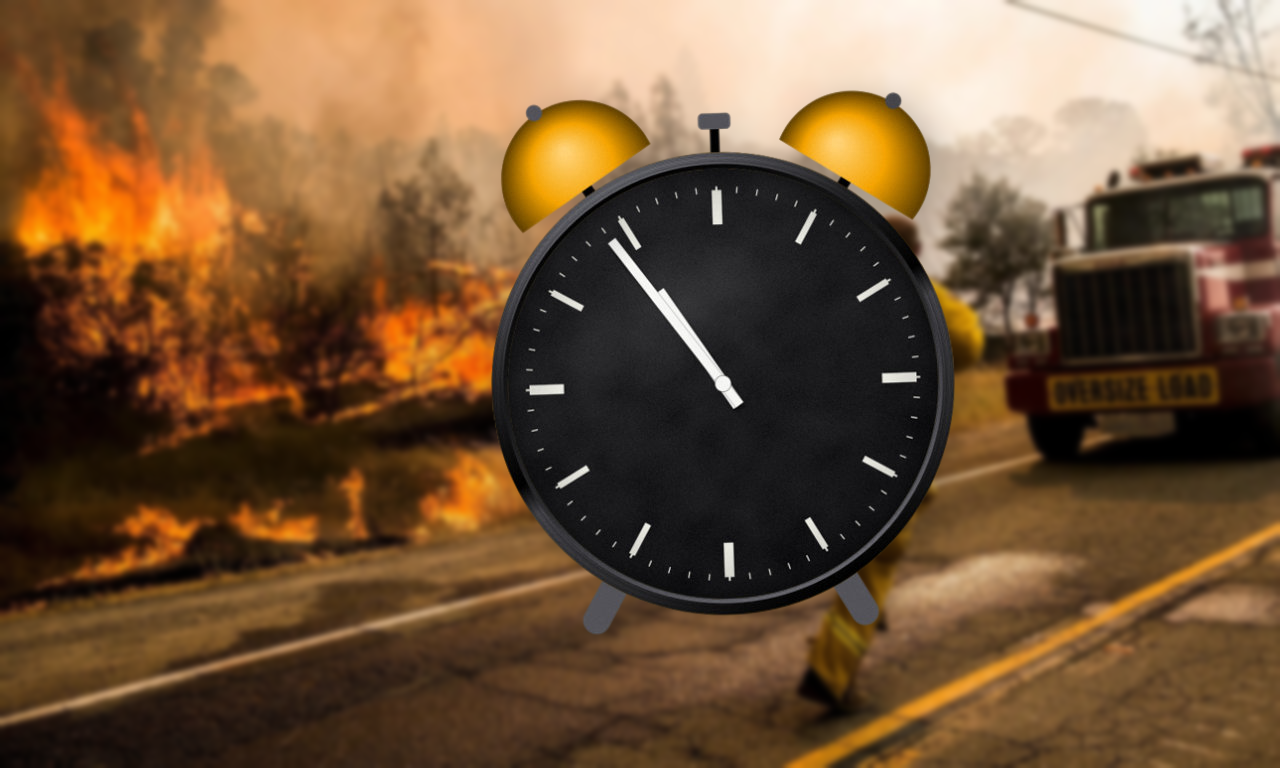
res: 10 h 54 min
